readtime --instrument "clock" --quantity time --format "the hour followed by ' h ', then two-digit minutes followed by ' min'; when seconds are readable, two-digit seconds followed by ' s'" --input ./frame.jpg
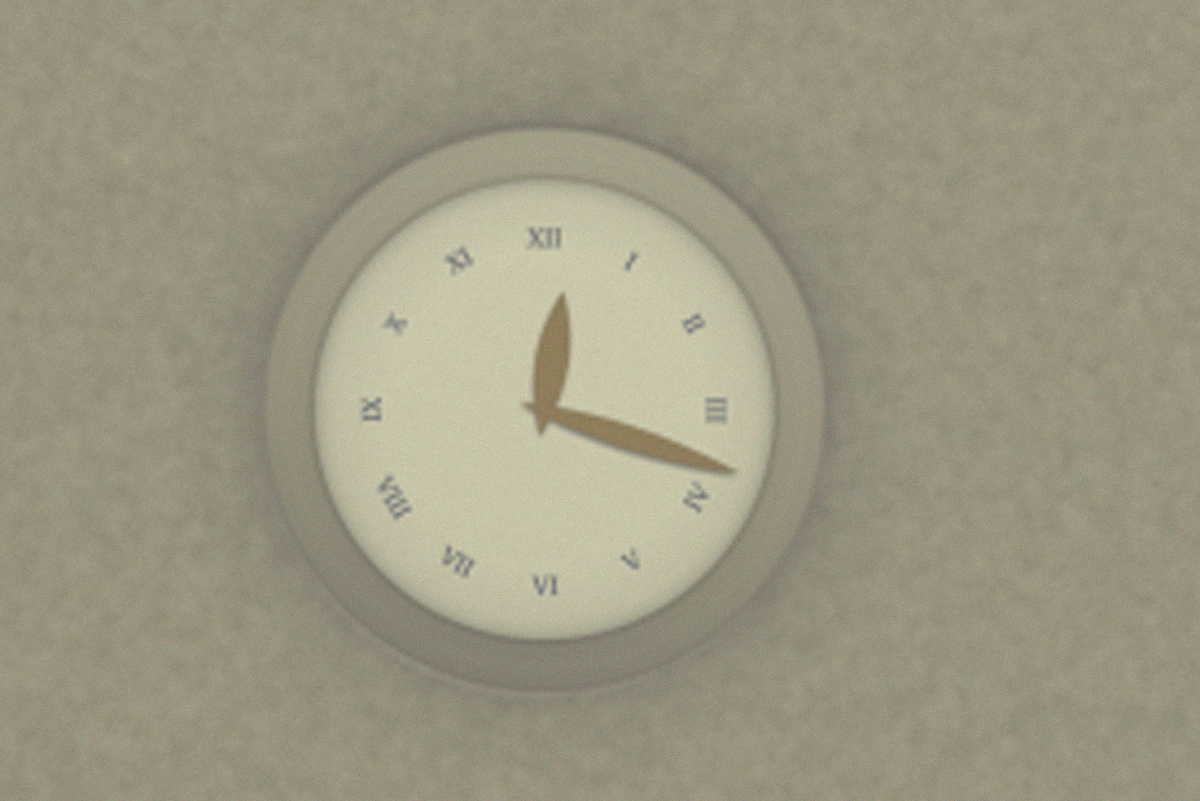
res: 12 h 18 min
